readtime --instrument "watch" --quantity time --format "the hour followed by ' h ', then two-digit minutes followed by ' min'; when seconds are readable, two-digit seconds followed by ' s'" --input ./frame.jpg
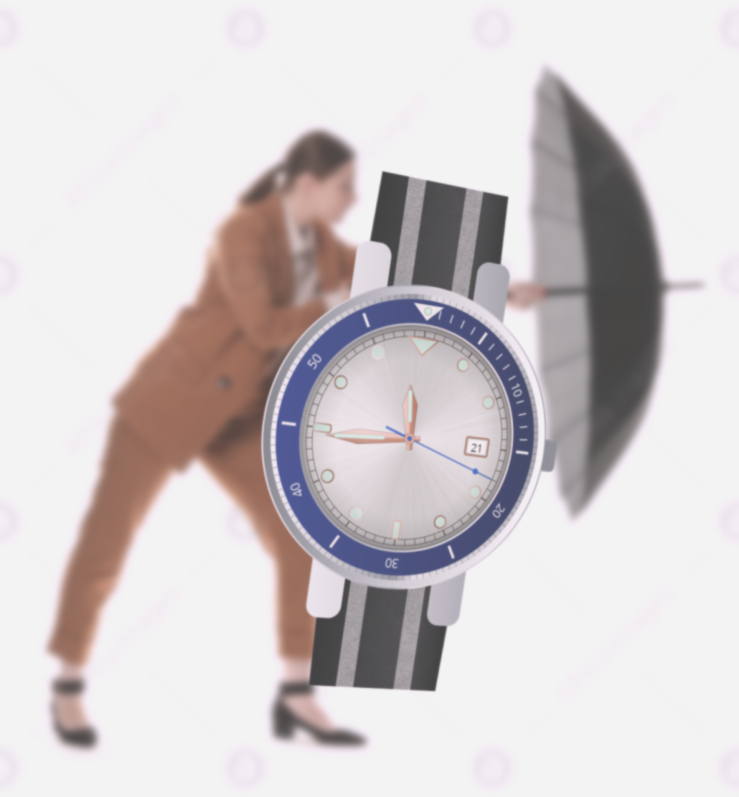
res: 11 h 44 min 18 s
